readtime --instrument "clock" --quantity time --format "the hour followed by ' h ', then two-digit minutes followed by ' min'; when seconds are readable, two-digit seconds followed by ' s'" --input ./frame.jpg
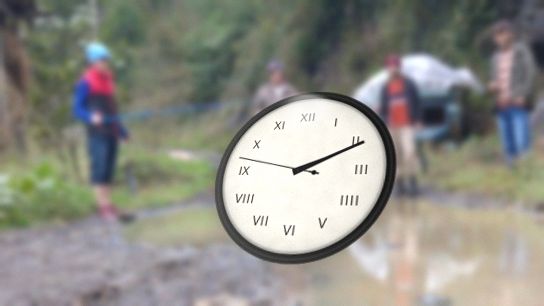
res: 2 h 10 min 47 s
